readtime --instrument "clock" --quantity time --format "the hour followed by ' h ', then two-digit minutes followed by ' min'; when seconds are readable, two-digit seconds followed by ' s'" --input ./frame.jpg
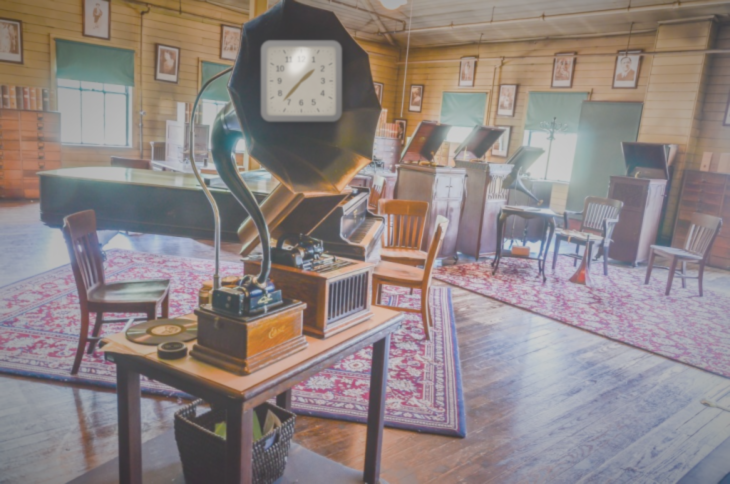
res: 1 h 37 min
